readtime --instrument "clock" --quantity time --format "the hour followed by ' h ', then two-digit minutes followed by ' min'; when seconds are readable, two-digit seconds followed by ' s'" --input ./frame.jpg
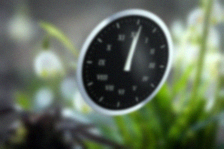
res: 12 h 01 min
